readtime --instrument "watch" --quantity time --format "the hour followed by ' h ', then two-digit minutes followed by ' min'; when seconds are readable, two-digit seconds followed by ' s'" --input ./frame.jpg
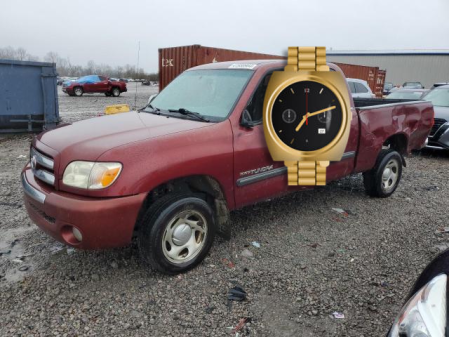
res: 7 h 12 min
